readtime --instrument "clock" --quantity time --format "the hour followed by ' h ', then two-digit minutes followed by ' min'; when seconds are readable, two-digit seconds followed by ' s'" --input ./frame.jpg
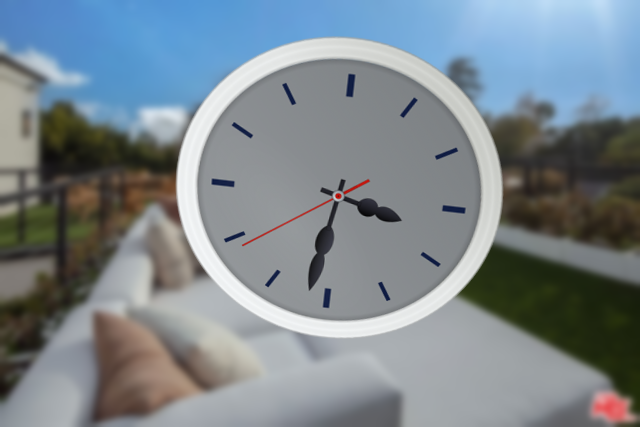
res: 3 h 31 min 39 s
